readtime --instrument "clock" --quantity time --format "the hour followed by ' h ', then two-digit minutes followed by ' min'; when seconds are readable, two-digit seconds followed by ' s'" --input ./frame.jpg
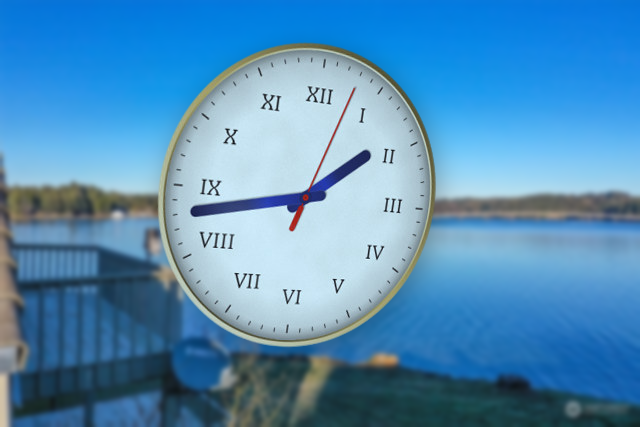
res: 1 h 43 min 03 s
